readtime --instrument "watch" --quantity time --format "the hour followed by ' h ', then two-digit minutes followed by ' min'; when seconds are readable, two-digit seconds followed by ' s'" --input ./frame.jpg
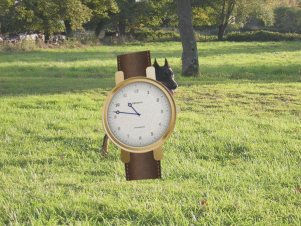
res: 10 h 47 min
